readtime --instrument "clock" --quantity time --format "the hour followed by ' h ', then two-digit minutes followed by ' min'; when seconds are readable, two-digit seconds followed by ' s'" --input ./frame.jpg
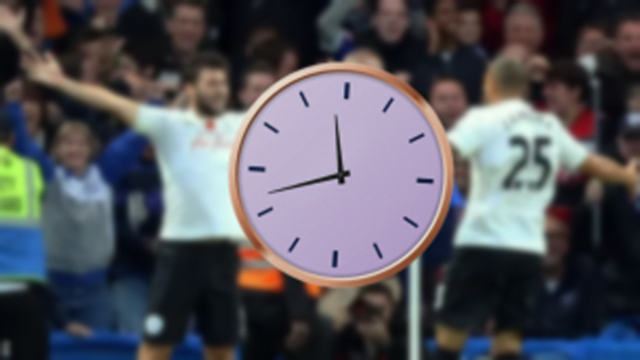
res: 11 h 42 min
